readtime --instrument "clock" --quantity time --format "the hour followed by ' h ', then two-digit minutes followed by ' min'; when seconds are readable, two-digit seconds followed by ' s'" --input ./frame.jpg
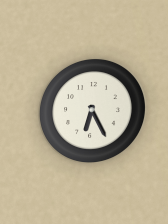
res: 6 h 25 min
